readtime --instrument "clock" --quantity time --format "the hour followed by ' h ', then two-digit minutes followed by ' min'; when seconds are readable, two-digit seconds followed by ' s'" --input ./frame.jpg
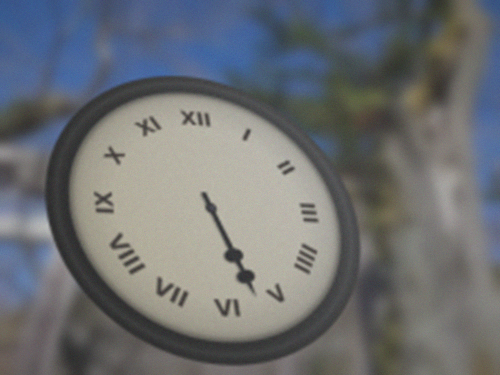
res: 5 h 27 min
